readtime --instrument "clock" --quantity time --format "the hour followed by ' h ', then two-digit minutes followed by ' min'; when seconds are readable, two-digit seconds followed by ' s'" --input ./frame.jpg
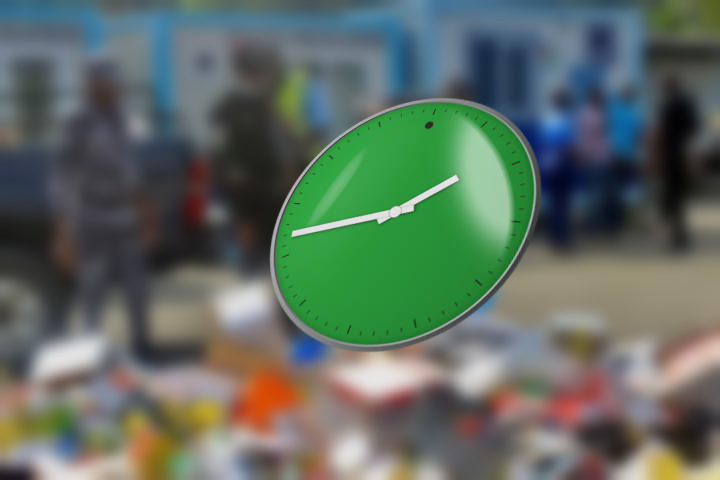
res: 1 h 42 min
